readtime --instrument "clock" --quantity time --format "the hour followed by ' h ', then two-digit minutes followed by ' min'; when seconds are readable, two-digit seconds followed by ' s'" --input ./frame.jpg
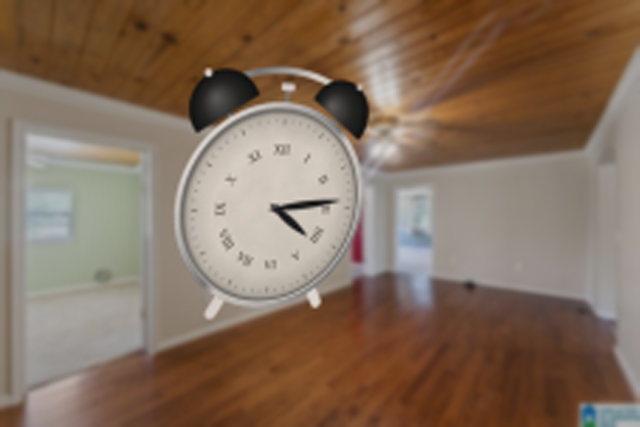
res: 4 h 14 min
